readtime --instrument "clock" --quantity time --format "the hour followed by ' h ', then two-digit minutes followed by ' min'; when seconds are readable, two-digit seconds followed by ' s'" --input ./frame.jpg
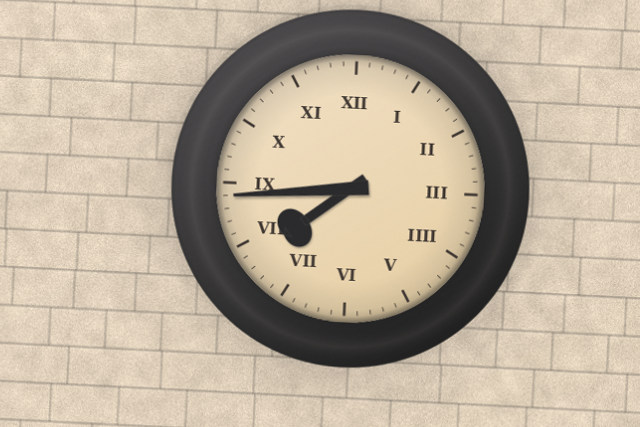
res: 7 h 44 min
